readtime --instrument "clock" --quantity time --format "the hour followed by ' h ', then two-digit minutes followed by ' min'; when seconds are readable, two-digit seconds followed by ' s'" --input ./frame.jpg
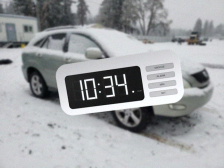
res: 10 h 34 min
